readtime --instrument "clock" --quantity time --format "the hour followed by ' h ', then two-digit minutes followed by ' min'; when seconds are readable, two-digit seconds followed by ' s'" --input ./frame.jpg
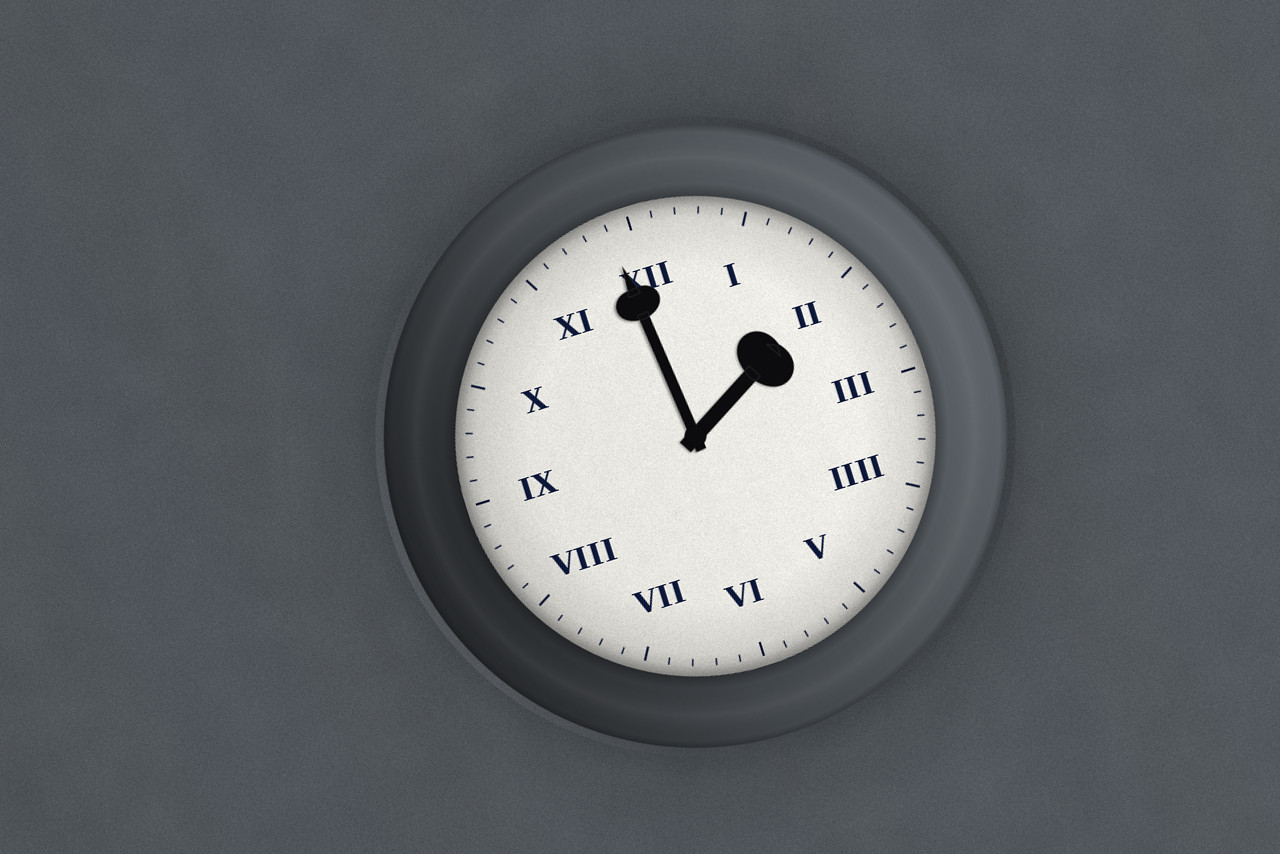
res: 1 h 59 min
